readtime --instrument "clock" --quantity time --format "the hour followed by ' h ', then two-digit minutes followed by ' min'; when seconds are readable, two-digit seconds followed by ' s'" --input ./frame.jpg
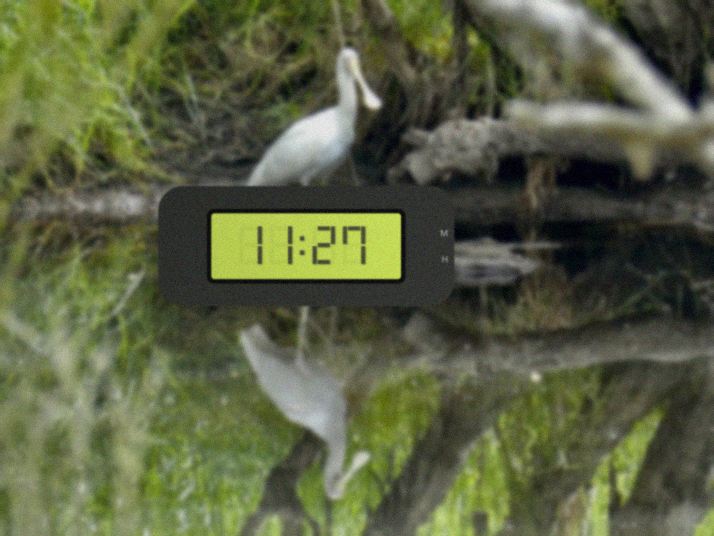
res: 11 h 27 min
